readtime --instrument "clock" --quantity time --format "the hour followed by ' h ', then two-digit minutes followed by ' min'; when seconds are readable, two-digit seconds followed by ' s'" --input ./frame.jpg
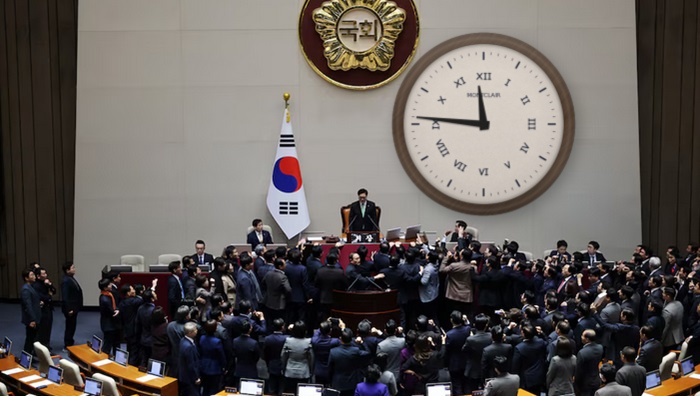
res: 11 h 46 min
